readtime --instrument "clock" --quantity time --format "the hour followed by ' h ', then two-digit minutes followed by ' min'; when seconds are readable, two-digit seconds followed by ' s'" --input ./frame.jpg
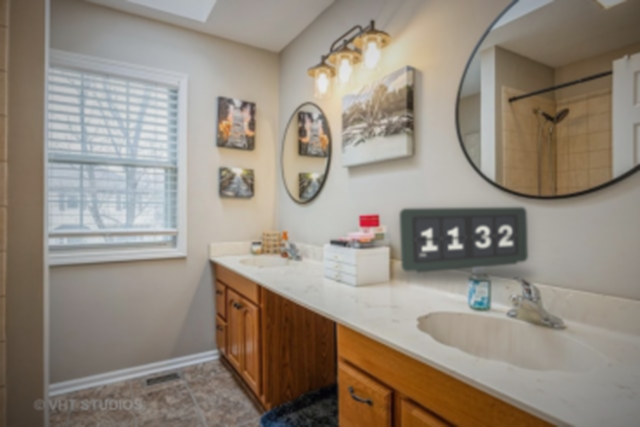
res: 11 h 32 min
